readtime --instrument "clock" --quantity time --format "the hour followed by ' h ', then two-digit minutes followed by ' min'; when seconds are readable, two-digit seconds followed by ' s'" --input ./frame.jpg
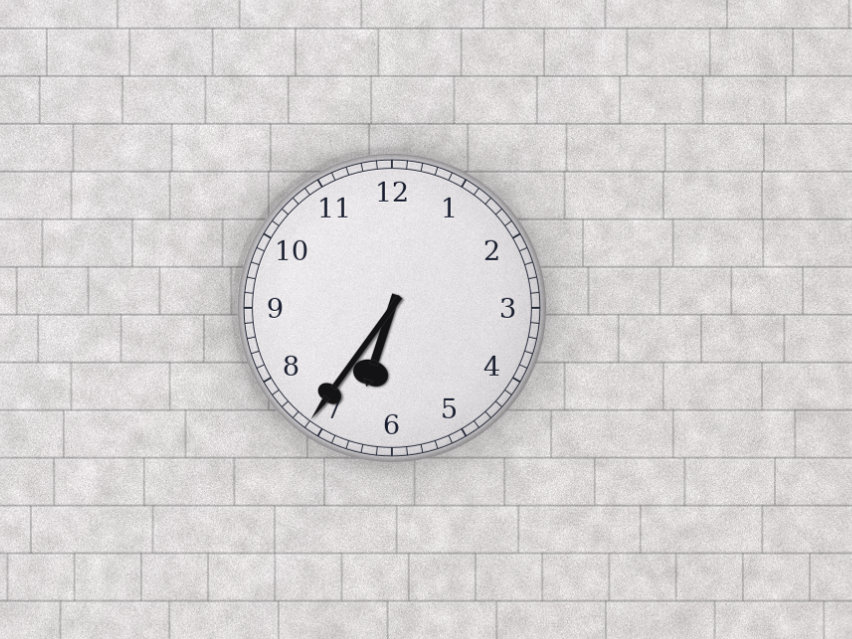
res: 6 h 36 min
